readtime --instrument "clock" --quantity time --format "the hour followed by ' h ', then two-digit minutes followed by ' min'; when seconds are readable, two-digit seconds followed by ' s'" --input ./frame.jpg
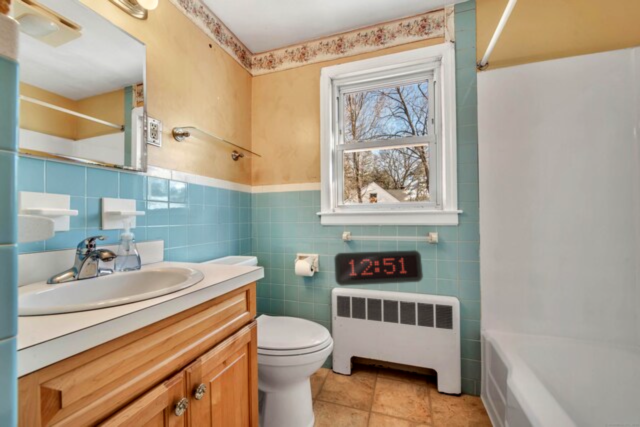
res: 12 h 51 min
